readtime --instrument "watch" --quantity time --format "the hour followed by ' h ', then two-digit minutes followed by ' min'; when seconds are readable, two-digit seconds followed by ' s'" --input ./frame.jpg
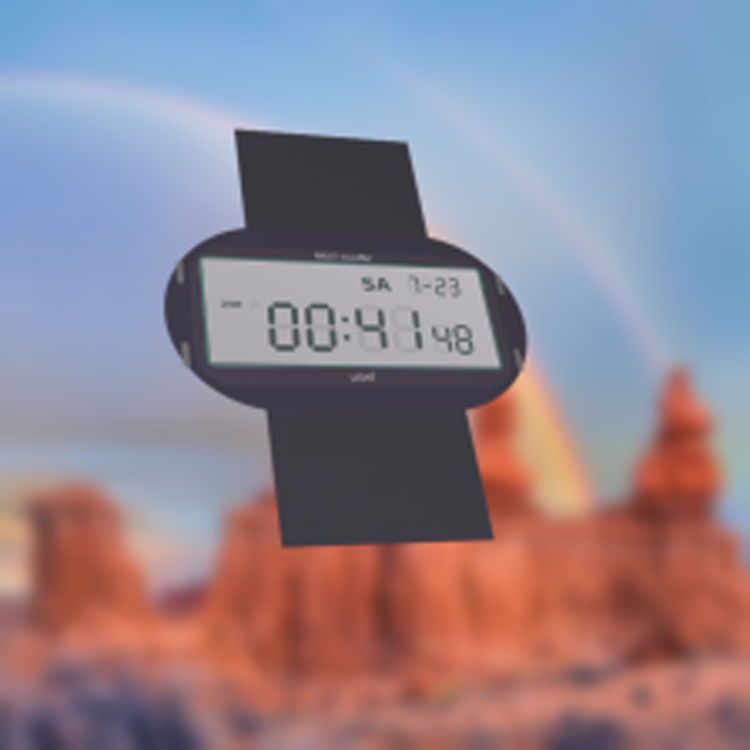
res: 0 h 41 min 48 s
